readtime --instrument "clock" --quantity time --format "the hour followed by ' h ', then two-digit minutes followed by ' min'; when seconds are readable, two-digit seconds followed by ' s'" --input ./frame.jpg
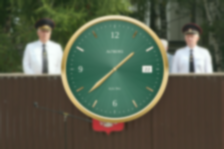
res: 1 h 38 min
